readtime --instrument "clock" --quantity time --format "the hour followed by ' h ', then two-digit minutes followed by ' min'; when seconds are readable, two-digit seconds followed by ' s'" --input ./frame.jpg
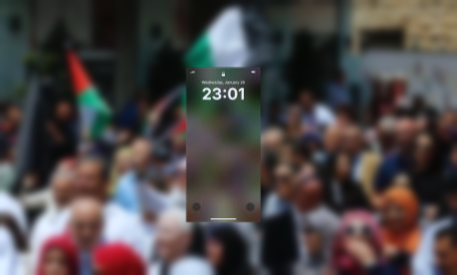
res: 23 h 01 min
